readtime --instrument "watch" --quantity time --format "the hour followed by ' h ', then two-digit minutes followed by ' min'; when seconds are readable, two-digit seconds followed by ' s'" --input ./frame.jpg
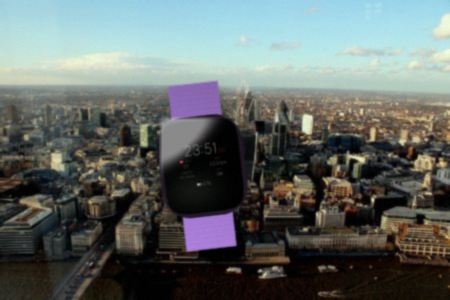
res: 23 h 51 min
